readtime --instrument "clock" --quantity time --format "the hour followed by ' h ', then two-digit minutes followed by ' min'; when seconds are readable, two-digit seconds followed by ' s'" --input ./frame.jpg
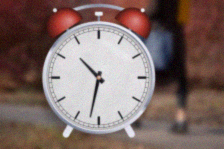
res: 10 h 32 min
